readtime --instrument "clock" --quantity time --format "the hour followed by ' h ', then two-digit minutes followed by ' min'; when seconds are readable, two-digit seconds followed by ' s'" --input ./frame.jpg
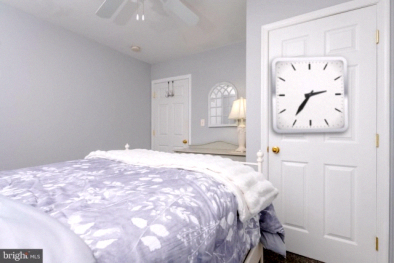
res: 2 h 36 min
